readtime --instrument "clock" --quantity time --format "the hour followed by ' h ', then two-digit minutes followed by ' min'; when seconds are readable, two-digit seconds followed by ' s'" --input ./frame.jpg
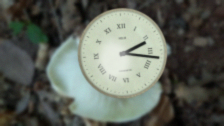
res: 2 h 17 min
